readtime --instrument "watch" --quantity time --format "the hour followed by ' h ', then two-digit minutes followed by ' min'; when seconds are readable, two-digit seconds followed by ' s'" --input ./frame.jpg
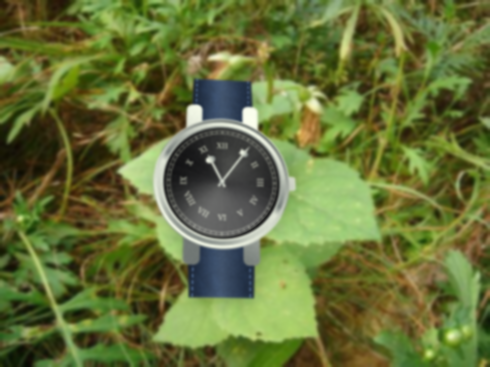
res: 11 h 06 min
